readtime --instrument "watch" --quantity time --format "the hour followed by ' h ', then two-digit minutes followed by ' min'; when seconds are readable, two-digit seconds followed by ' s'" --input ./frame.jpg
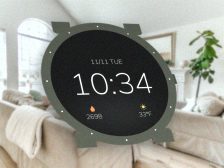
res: 10 h 34 min
